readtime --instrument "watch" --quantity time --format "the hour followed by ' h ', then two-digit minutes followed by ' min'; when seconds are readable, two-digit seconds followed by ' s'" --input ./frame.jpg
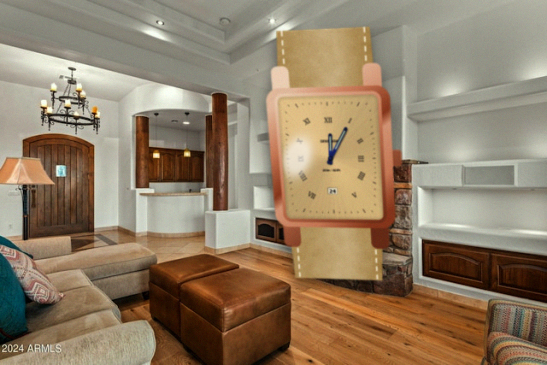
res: 12 h 05 min
